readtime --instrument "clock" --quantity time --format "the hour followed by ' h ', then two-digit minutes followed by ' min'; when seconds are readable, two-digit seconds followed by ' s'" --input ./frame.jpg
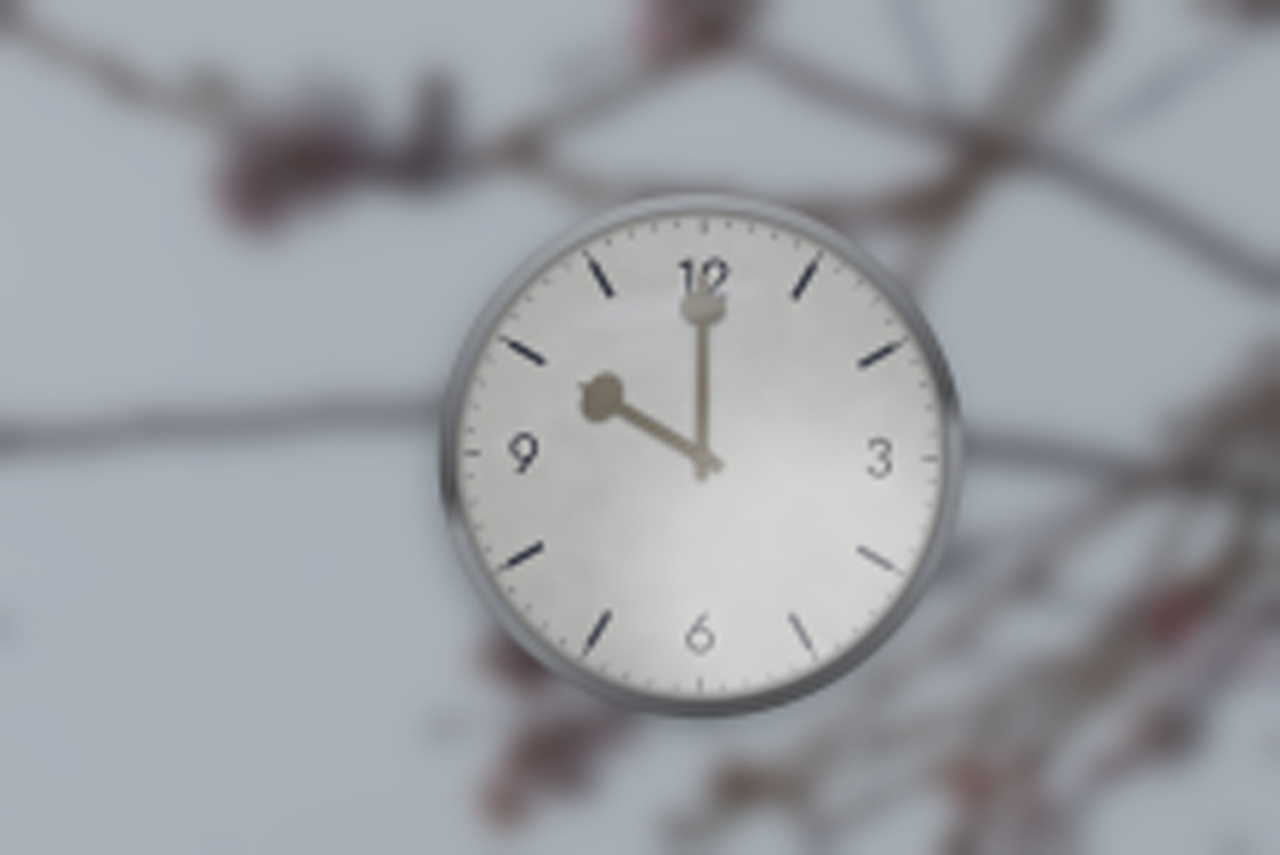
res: 10 h 00 min
